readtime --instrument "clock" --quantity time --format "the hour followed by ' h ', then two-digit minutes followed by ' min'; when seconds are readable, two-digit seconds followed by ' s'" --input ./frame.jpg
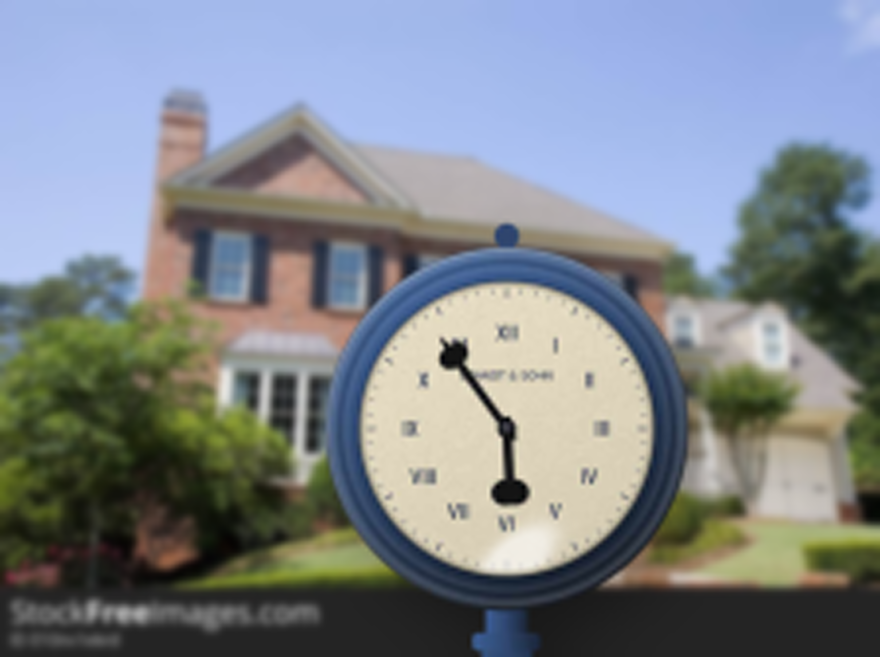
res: 5 h 54 min
